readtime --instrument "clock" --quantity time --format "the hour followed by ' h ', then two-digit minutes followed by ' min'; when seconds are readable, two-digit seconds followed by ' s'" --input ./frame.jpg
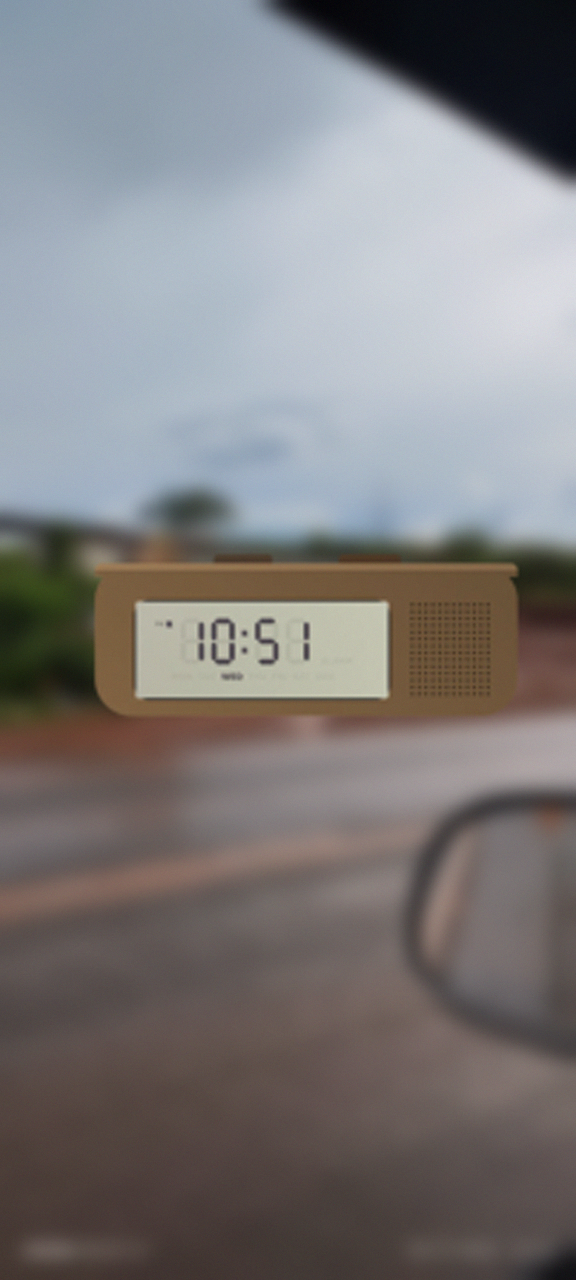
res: 10 h 51 min
